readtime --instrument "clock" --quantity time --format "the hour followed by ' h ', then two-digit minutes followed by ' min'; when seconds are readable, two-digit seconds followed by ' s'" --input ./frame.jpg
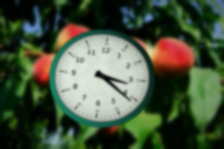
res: 3 h 21 min
